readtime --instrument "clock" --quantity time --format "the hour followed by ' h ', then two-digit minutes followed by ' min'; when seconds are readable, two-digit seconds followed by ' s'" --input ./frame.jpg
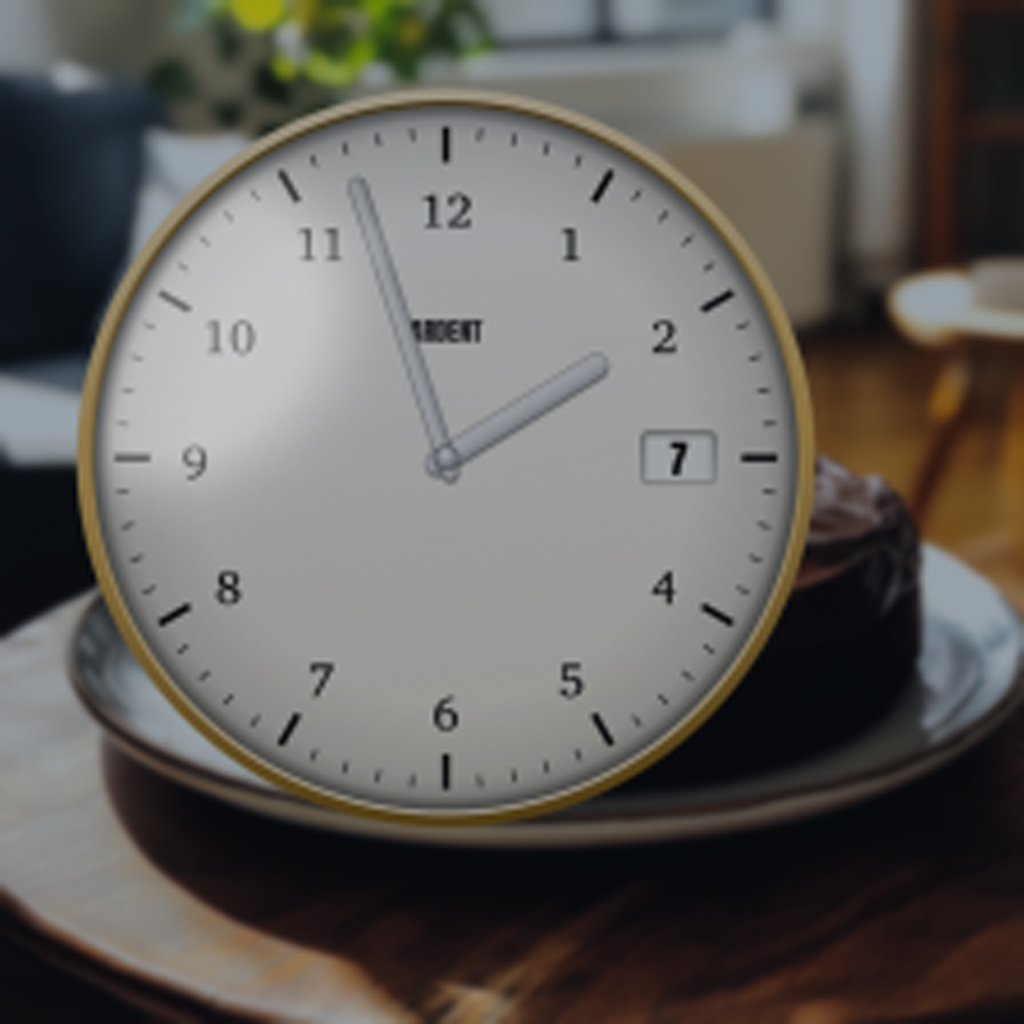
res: 1 h 57 min
